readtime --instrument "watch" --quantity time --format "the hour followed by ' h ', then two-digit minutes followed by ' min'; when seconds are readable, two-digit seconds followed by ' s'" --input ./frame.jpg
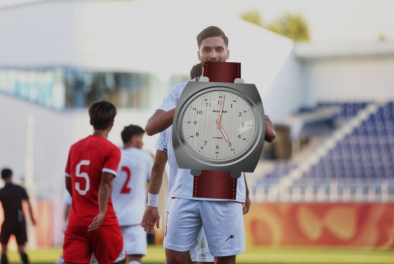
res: 5 h 01 min
